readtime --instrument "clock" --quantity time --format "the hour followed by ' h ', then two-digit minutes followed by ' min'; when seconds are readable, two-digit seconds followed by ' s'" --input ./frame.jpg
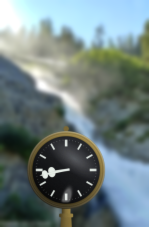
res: 8 h 43 min
